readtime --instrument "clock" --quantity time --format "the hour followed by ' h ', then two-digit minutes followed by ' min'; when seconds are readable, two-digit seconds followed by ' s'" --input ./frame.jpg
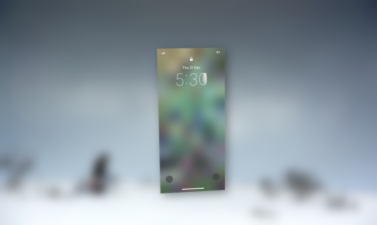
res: 5 h 30 min
